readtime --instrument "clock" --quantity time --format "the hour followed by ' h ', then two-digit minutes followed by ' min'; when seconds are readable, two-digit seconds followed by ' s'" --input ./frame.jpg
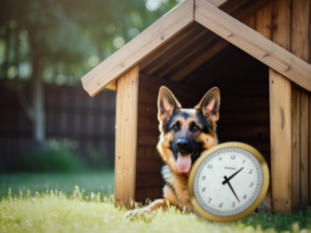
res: 1 h 23 min
